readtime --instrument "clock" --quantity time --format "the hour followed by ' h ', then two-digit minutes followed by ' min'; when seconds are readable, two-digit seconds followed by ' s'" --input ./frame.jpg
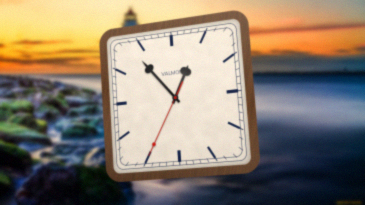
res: 12 h 53 min 35 s
